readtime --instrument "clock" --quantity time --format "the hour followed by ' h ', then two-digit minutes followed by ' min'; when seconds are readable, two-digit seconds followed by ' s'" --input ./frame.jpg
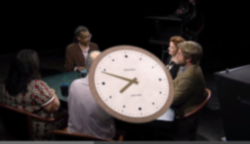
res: 7 h 49 min
